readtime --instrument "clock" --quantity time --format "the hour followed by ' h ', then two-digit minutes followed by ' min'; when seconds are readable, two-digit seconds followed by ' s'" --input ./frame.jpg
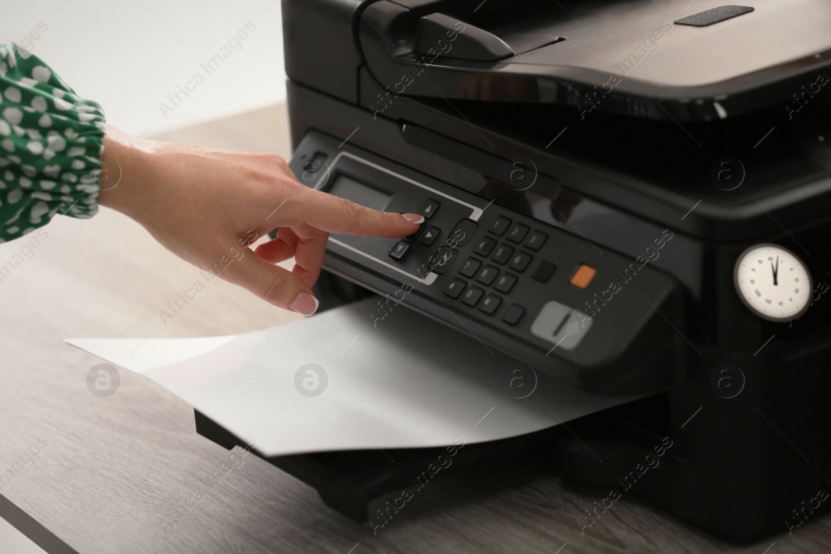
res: 12 h 03 min
